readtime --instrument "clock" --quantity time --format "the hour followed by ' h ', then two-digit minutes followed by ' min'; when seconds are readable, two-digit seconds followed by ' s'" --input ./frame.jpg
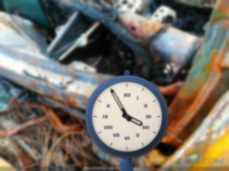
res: 3 h 55 min
